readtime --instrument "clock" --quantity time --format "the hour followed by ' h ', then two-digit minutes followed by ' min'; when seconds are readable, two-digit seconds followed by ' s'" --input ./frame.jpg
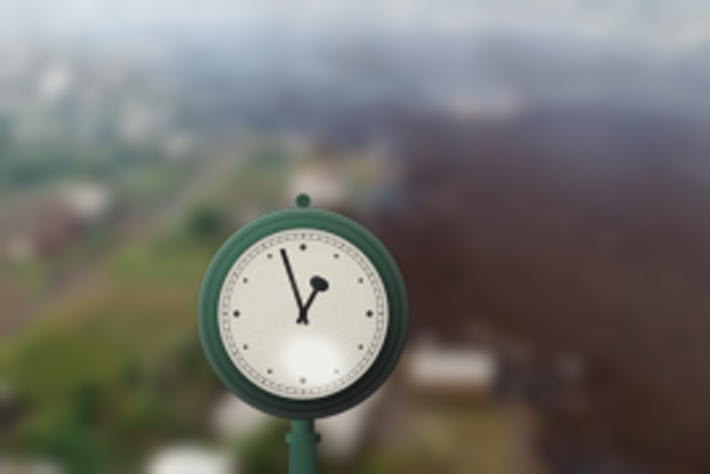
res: 12 h 57 min
